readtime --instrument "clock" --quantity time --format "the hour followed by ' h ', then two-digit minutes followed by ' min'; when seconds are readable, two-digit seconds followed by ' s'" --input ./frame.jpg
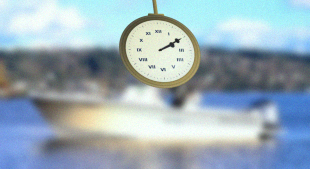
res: 2 h 10 min
